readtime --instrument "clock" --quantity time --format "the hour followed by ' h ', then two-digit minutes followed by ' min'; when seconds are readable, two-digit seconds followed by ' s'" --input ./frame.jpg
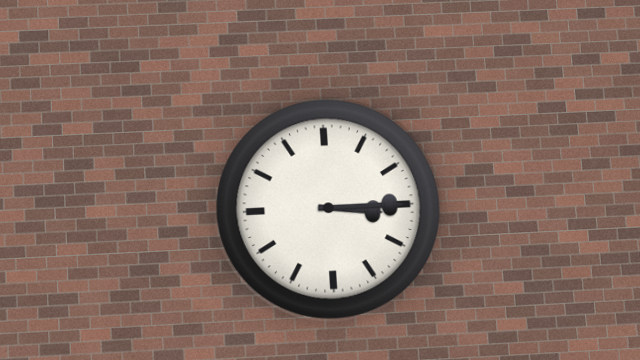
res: 3 h 15 min
